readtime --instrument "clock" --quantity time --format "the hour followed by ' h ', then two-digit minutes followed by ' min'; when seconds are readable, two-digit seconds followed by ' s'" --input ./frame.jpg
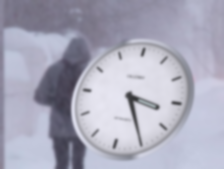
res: 3 h 25 min
